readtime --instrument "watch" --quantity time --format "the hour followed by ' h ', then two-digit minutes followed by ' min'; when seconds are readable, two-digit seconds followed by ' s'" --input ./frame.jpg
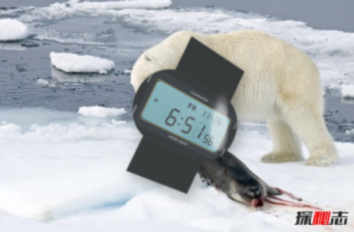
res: 6 h 51 min
